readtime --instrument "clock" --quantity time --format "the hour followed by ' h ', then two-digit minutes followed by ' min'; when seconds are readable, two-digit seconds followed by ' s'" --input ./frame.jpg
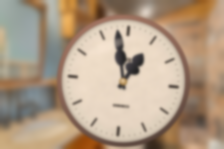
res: 12 h 58 min
